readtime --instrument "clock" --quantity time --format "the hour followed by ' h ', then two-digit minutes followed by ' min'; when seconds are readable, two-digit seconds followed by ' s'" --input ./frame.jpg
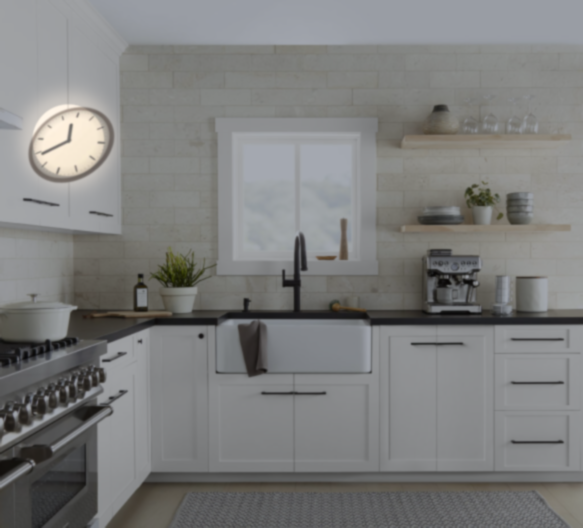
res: 11 h 39 min
